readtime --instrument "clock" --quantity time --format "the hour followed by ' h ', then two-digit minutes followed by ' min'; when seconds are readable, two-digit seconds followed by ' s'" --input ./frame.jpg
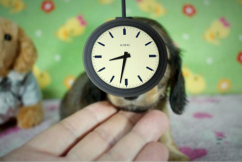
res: 8 h 32 min
